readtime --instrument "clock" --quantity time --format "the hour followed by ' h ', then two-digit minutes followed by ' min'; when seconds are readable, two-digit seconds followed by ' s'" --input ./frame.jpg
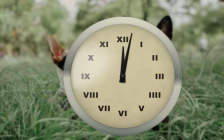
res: 12 h 02 min
